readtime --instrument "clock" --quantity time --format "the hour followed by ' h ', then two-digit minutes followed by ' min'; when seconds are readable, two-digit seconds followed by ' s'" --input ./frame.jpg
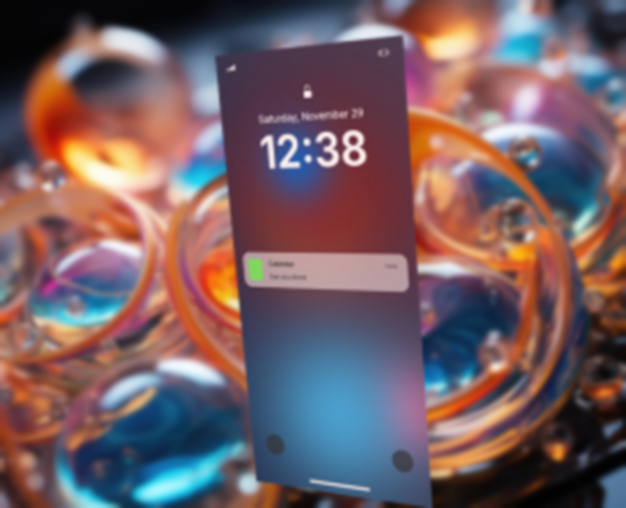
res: 12 h 38 min
